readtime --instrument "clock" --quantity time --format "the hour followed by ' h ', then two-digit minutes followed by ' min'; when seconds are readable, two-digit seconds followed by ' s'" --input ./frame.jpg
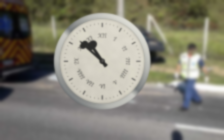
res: 10 h 52 min
